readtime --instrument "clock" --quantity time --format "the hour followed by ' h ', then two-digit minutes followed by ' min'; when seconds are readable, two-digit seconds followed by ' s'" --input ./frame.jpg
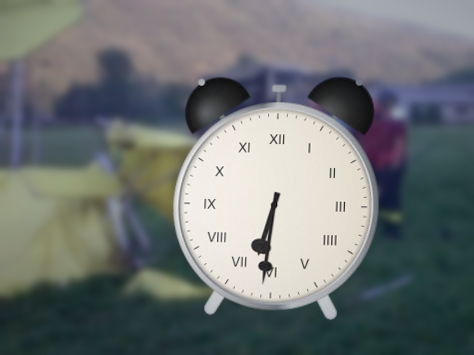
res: 6 h 31 min
